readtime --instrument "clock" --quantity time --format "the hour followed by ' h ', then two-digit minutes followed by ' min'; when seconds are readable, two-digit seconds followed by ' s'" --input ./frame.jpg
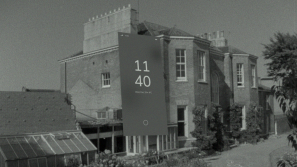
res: 11 h 40 min
